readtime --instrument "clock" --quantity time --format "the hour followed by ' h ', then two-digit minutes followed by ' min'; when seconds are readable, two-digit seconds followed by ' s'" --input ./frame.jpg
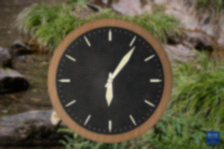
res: 6 h 06 min
